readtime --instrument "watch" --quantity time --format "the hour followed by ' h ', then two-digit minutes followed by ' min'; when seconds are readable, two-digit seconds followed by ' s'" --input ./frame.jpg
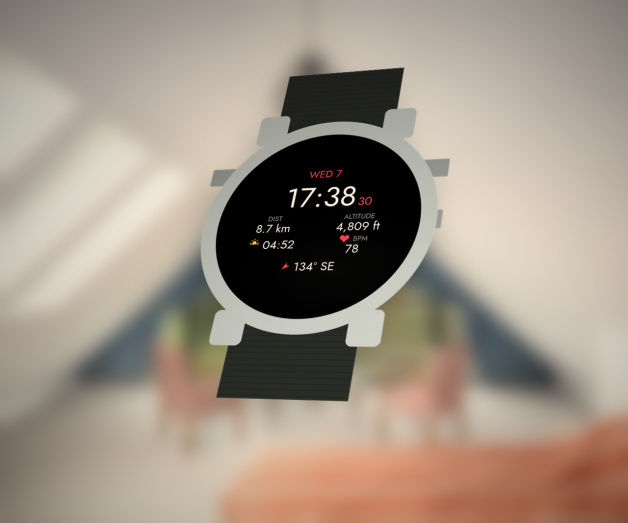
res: 17 h 38 min 30 s
